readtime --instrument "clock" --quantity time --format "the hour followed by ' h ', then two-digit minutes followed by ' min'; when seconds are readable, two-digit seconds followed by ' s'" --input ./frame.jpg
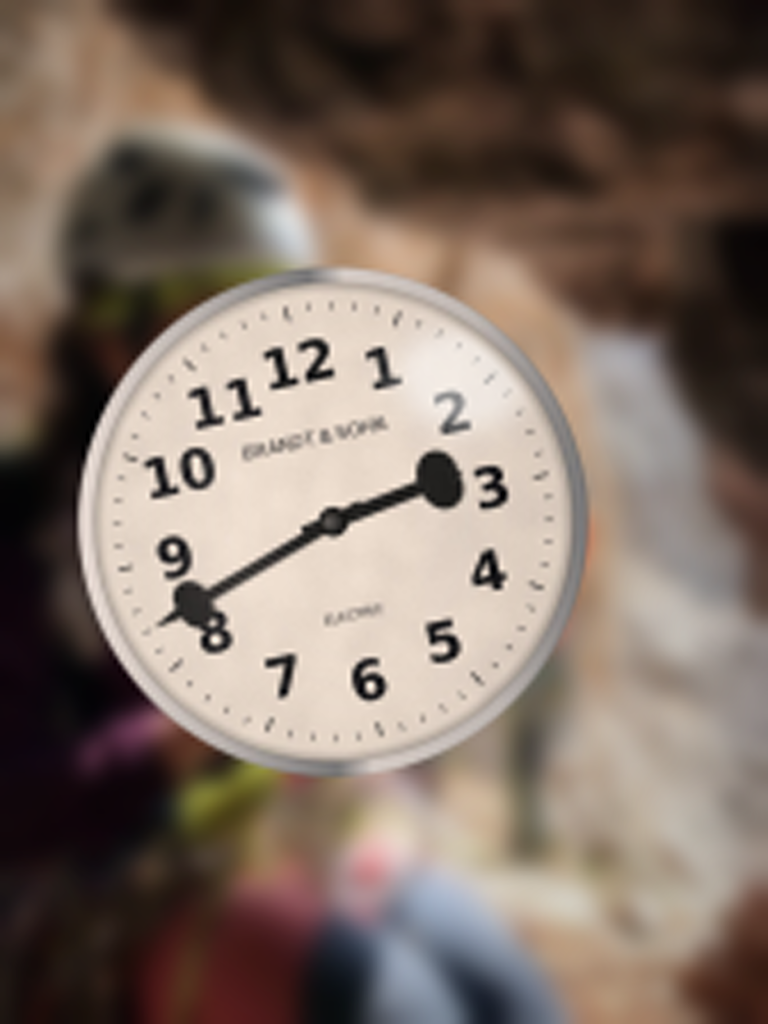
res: 2 h 42 min
